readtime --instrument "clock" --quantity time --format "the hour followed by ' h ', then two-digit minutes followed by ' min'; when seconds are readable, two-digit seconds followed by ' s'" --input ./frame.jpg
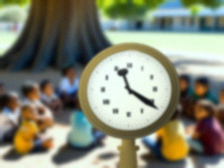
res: 11 h 21 min
